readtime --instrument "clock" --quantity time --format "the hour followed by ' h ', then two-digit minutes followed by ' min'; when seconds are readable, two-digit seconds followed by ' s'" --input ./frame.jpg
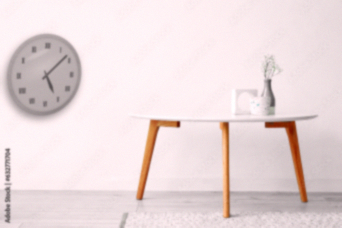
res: 5 h 08 min
